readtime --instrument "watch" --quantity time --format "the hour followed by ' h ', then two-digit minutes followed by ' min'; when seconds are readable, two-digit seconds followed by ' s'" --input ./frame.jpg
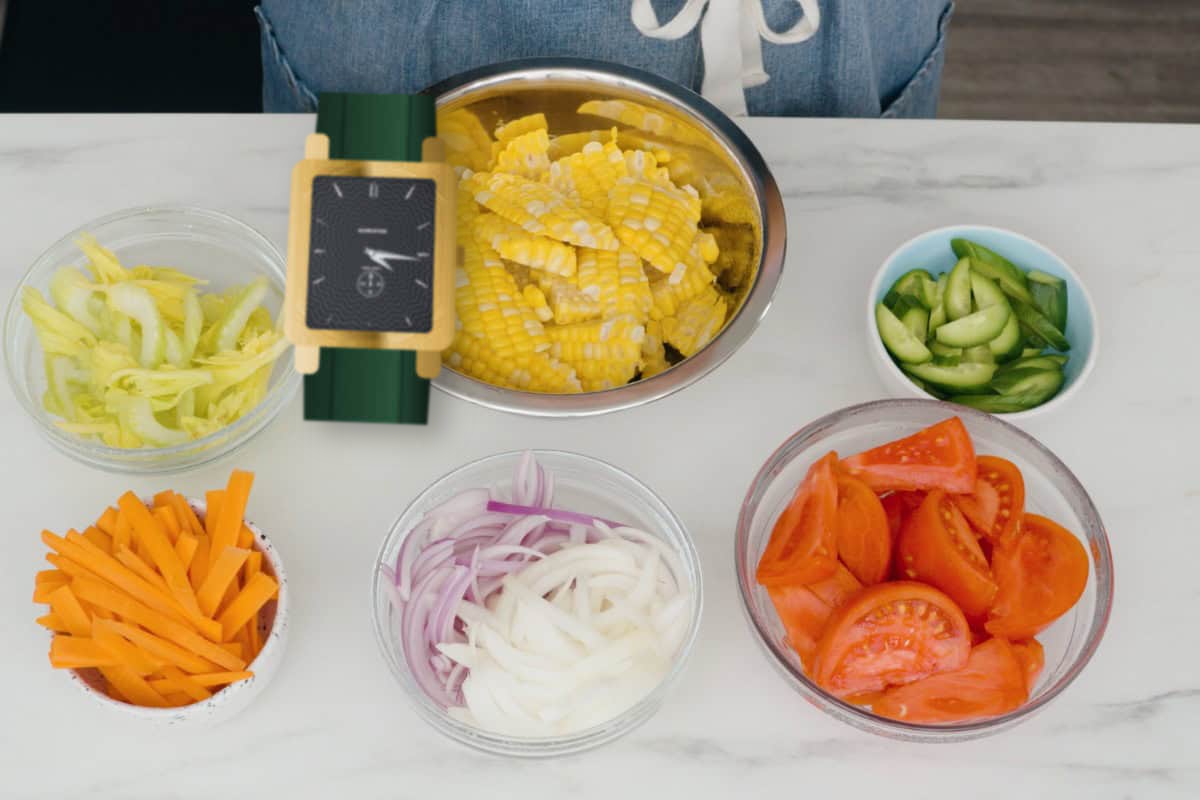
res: 4 h 16 min
